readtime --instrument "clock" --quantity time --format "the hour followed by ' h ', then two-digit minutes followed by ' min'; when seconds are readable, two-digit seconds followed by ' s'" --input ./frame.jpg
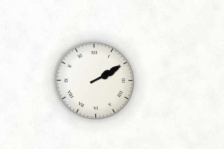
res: 2 h 10 min
